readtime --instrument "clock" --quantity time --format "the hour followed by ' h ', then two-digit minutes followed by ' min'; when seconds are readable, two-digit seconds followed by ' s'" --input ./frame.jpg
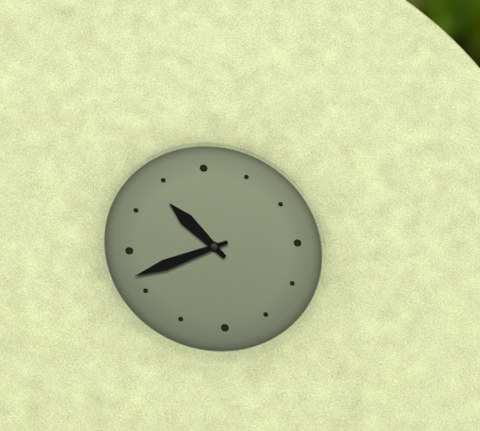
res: 10 h 42 min
